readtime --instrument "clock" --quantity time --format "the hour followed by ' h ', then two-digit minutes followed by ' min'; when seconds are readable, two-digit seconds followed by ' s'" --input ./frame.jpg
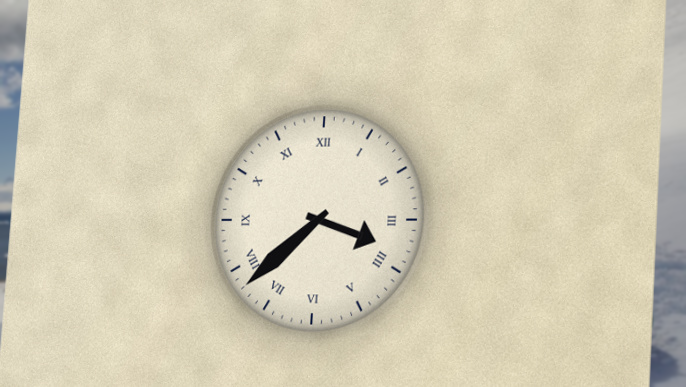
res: 3 h 38 min
